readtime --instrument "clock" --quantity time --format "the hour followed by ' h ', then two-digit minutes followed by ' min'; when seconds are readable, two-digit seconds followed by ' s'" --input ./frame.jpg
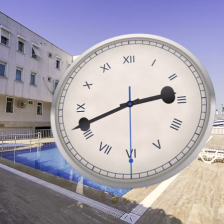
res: 2 h 41 min 30 s
